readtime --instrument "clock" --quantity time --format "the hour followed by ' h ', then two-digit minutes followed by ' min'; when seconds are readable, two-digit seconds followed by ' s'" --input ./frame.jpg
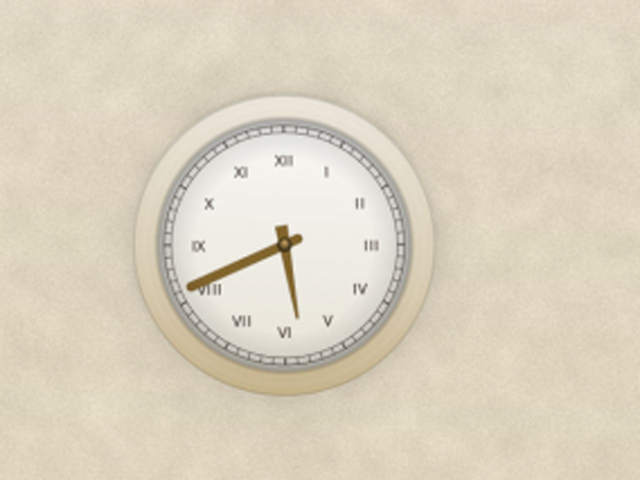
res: 5 h 41 min
